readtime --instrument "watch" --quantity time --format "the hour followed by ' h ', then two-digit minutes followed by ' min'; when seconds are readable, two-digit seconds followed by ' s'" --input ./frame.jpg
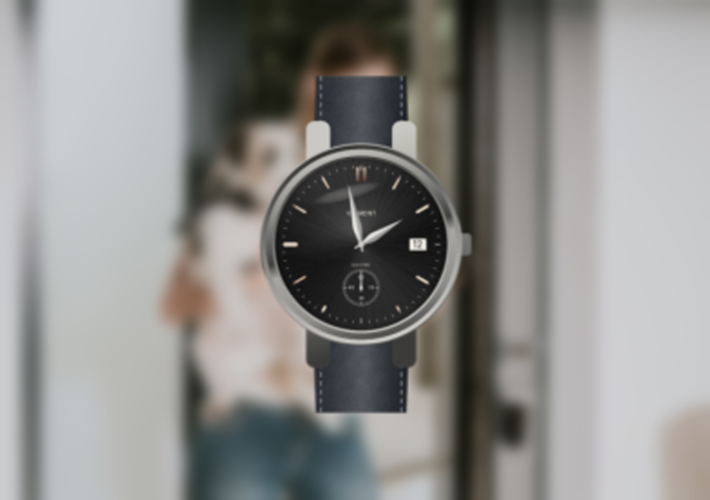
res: 1 h 58 min
